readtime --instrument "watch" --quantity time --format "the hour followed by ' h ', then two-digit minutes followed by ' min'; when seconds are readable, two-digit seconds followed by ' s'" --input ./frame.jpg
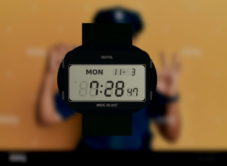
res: 7 h 28 min 47 s
